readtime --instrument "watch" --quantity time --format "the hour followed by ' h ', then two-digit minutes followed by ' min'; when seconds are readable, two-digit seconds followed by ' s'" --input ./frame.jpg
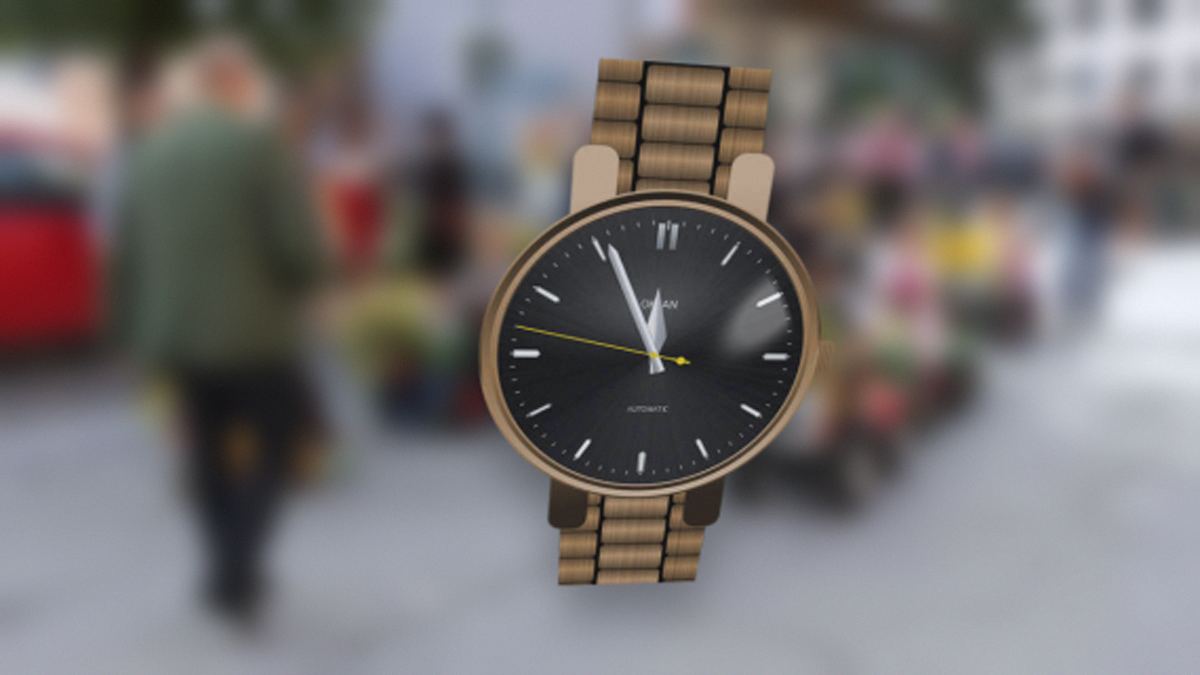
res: 11 h 55 min 47 s
